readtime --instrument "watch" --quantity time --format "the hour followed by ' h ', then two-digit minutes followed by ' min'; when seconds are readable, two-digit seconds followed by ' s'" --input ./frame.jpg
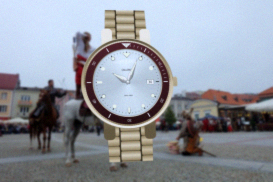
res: 10 h 04 min
